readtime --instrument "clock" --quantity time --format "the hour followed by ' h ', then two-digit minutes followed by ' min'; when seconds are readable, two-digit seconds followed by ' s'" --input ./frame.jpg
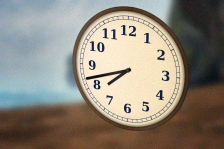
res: 7 h 42 min
